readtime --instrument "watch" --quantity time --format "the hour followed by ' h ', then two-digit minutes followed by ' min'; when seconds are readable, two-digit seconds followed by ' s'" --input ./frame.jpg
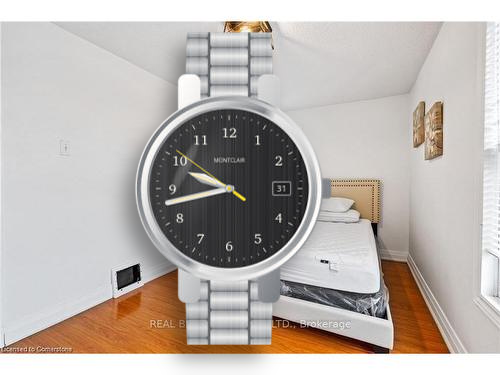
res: 9 h 42 min 51 s
